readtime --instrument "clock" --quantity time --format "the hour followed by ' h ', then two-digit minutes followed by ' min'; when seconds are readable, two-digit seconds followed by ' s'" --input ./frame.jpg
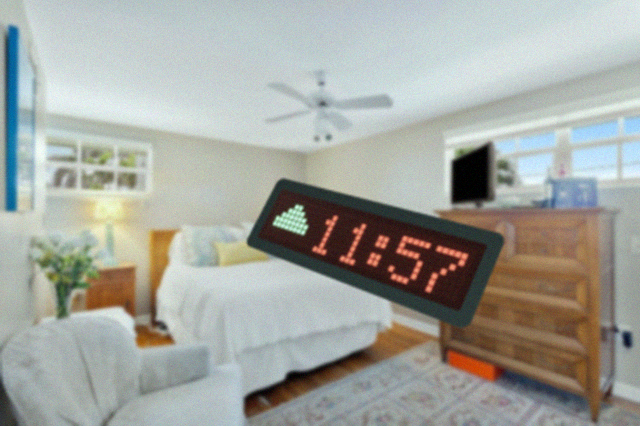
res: 11 h 57 min
